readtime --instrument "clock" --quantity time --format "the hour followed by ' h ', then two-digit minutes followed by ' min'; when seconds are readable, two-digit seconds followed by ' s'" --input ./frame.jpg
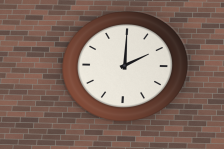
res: 2 h 00 min
